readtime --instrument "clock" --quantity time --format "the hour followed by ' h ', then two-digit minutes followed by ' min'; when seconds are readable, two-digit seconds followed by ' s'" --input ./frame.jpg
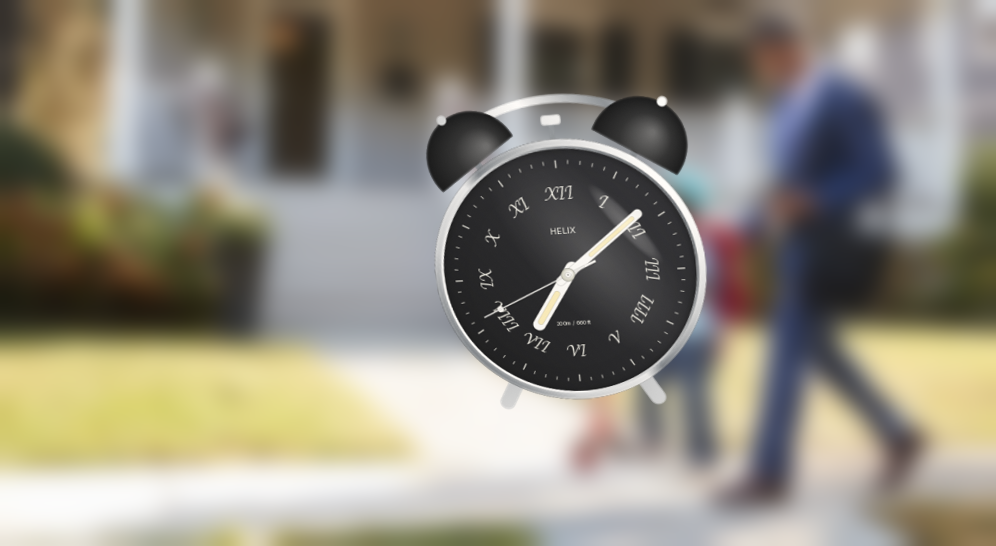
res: 7 h 08 min 41 s
